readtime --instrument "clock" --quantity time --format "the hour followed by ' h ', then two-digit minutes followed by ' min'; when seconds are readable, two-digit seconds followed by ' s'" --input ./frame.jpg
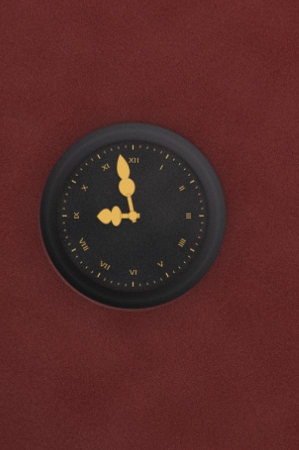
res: 8 h 58 min
